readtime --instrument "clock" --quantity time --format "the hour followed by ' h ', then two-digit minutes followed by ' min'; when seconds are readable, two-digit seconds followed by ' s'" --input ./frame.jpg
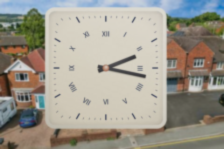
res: 2 h 17 min
